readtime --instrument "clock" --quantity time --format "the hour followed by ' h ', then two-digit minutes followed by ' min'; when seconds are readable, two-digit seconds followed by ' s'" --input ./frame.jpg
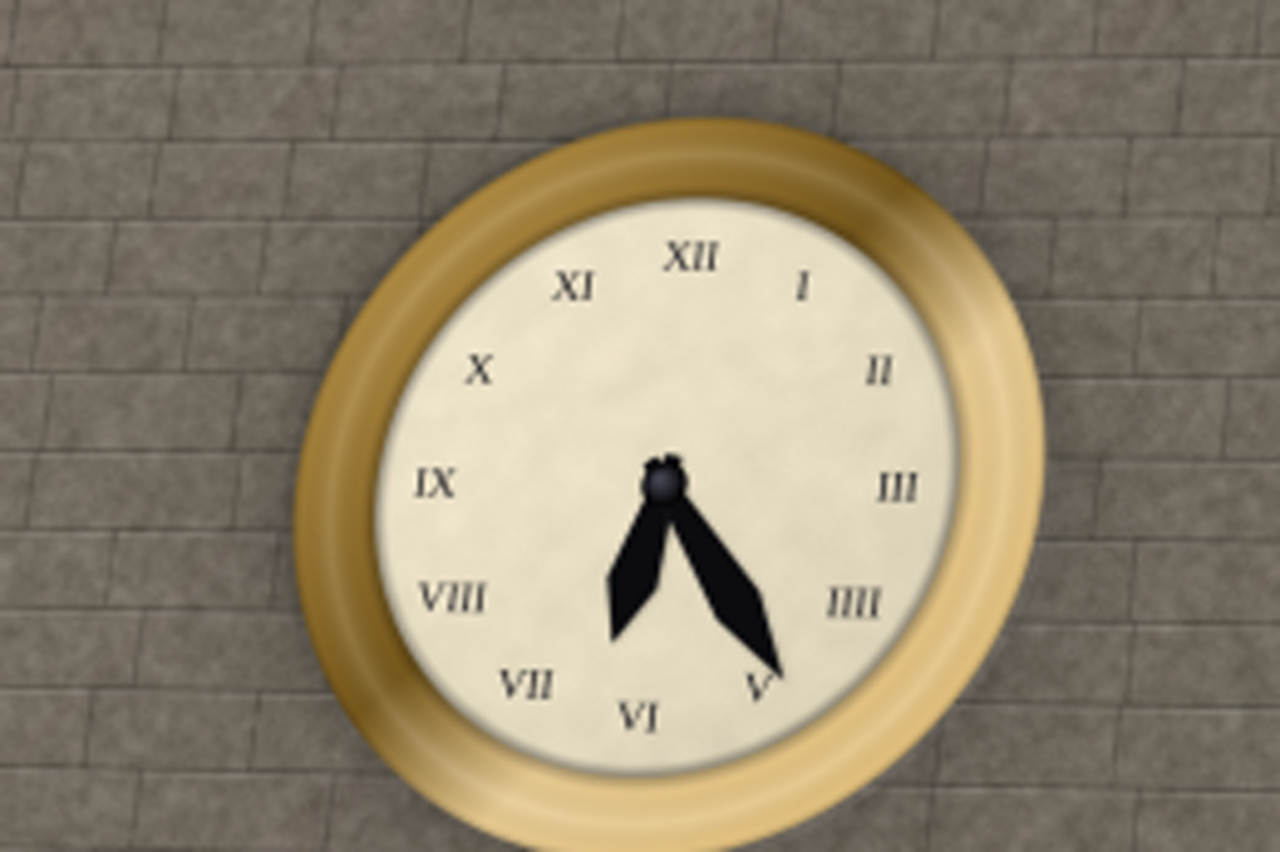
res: 6 h 24 min
